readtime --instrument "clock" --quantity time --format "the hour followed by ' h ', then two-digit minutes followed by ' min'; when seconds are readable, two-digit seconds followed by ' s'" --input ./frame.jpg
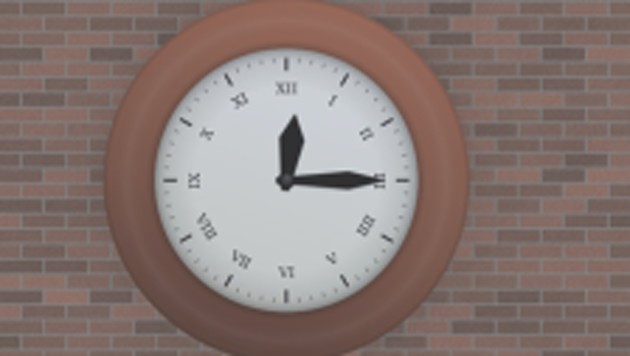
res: 12 h 15 min
